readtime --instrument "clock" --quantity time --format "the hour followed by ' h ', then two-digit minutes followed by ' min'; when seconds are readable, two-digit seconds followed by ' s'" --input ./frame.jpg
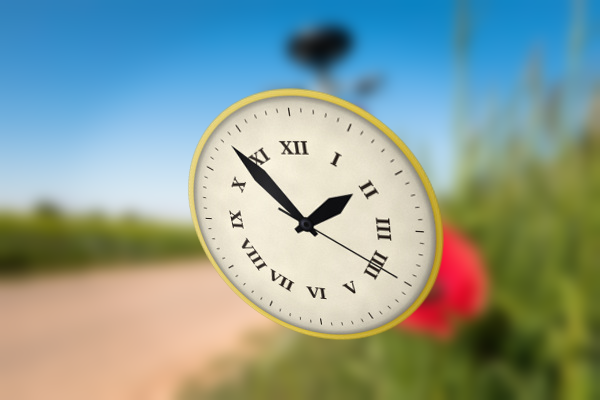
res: 1 h 53 min 20 s
